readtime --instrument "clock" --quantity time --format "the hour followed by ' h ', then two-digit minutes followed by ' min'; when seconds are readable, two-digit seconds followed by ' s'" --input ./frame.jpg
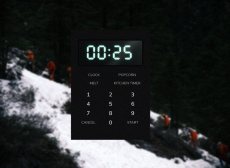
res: 0 h 25 min
